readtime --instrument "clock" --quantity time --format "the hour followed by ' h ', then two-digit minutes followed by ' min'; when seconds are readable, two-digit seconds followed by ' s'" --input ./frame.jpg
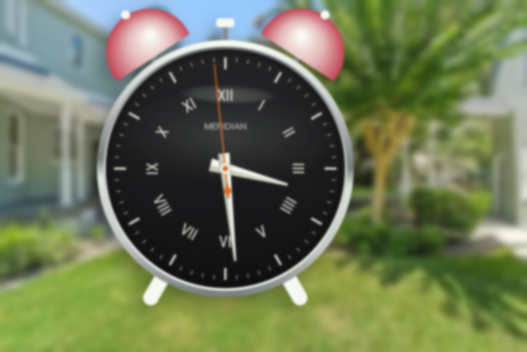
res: 3 h 28 min 59 s
